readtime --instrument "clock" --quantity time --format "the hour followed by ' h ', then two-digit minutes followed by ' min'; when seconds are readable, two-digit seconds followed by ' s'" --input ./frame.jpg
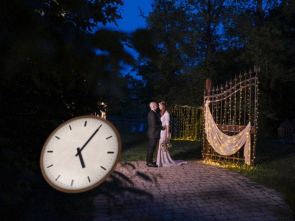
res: 5 h 05 min
